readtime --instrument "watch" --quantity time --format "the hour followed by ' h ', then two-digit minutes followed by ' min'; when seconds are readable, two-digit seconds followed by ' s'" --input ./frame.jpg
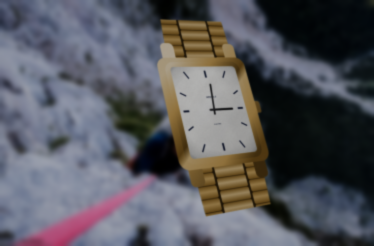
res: 3 h 01 min
